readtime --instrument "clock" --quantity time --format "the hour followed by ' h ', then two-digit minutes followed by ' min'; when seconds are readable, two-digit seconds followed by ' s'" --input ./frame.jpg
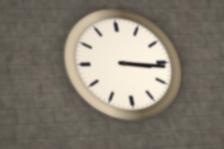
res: 3 h 16 min
